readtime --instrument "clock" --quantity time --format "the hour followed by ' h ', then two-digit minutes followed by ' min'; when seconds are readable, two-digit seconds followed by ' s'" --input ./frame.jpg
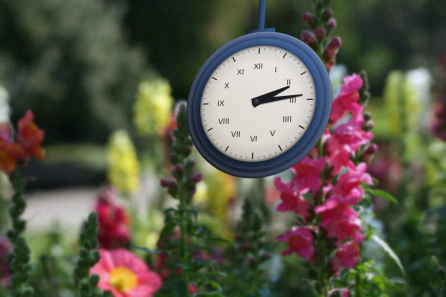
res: 2 h 14 min
